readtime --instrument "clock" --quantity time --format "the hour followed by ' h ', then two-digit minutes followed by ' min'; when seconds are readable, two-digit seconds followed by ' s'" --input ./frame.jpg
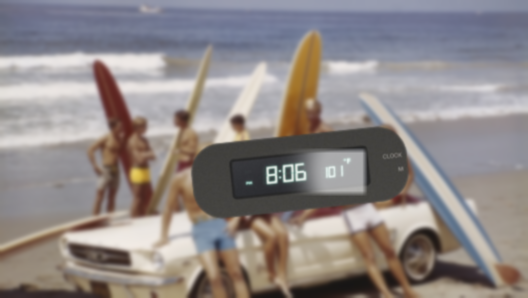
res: 8 h 06 min
